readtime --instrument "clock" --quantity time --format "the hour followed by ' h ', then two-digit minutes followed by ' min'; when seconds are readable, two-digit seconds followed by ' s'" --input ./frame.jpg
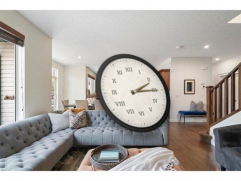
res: 2 h 15 min
